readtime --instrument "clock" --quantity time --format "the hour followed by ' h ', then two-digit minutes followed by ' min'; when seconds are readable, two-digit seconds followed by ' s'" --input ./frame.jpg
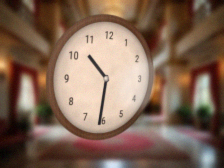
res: 10 h 31 min
